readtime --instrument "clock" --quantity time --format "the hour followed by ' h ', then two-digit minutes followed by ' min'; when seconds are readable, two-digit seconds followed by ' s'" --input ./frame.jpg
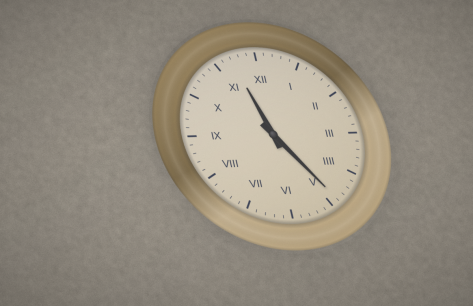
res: 11 h 24 min
